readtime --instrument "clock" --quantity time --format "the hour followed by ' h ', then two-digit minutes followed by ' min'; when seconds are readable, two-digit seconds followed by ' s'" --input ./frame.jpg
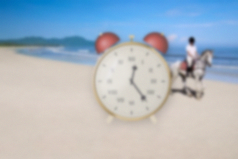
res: 12 h 24 min
